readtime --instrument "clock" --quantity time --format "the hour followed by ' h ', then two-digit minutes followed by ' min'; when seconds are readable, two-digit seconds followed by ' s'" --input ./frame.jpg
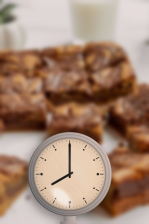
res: 8 h 00 min
